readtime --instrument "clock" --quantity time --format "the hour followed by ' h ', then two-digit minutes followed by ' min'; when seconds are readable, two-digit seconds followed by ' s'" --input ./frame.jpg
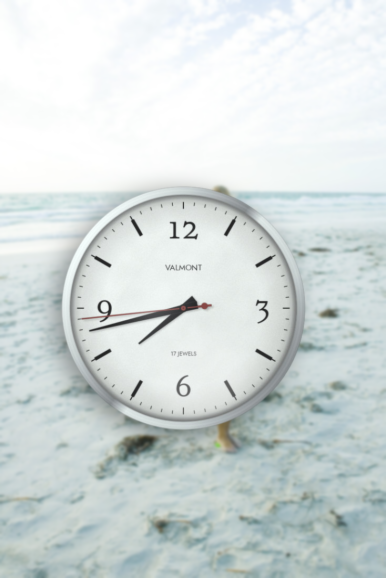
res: 7 h 42 min 44 s
